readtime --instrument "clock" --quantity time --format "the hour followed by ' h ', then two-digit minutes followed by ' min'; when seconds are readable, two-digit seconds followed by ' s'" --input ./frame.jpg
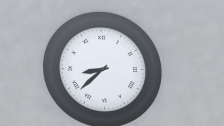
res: 8 h 38 min
